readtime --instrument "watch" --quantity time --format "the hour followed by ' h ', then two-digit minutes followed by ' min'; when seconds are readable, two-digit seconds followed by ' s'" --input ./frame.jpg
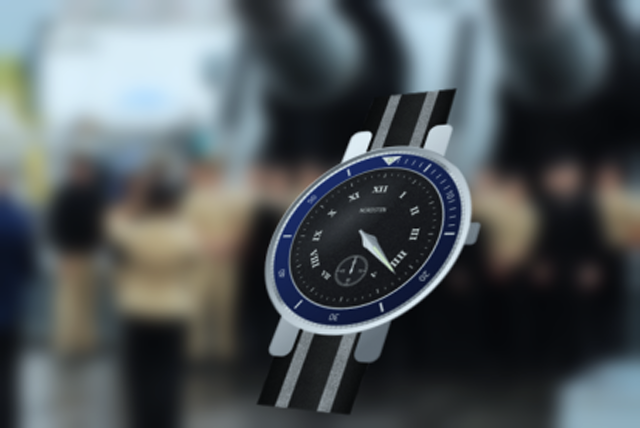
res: 4 h 22 min
